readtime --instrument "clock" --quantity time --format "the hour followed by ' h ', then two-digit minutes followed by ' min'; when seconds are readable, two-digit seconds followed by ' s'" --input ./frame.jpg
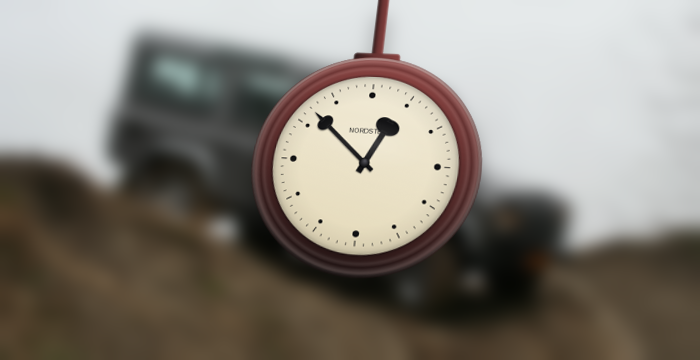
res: 12 h 52 min
